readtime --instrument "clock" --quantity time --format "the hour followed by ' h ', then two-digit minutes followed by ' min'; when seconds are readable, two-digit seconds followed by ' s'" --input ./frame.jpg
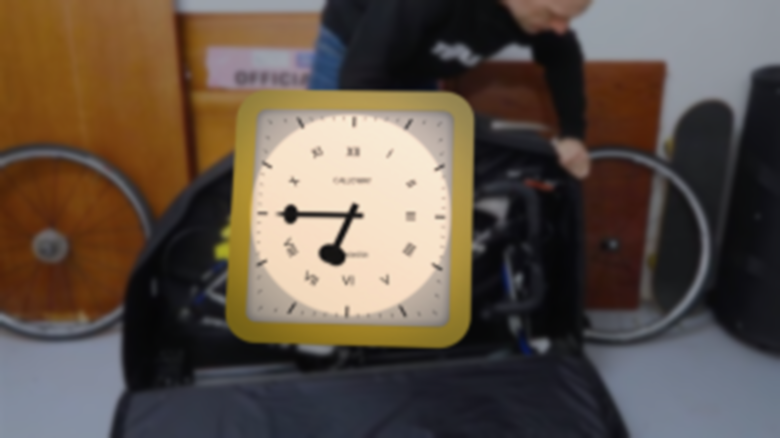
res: 6 h 45 min
